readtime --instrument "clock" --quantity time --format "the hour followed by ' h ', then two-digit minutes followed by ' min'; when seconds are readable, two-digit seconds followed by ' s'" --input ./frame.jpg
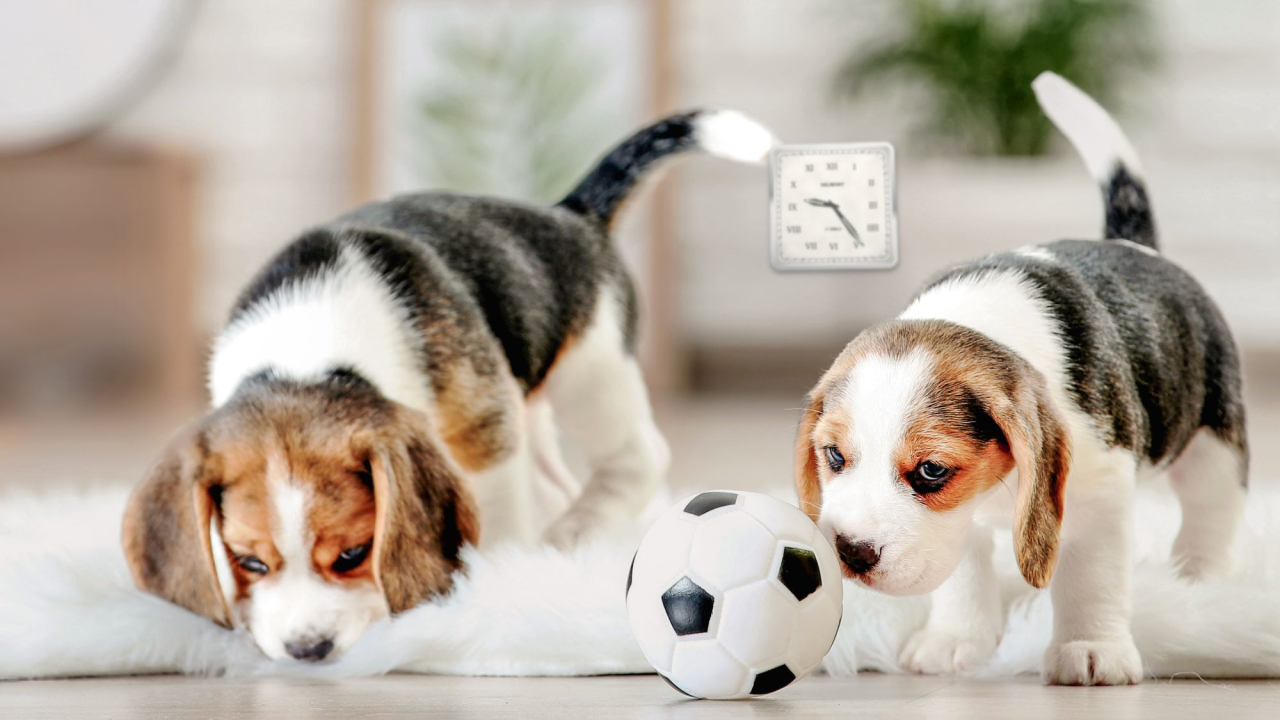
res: 9 h 24 min
